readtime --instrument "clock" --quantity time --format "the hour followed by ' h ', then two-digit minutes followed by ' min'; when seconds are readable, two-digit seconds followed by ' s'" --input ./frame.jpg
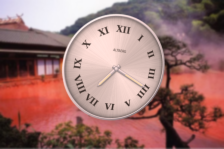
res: 7 h 19 min
